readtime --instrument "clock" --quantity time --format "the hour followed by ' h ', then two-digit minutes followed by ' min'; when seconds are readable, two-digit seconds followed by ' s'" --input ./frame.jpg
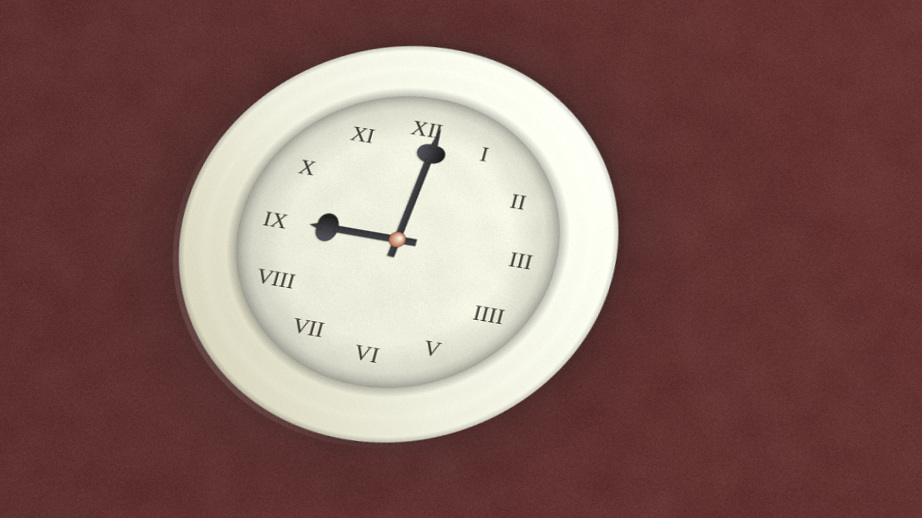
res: 9 h 01 min
